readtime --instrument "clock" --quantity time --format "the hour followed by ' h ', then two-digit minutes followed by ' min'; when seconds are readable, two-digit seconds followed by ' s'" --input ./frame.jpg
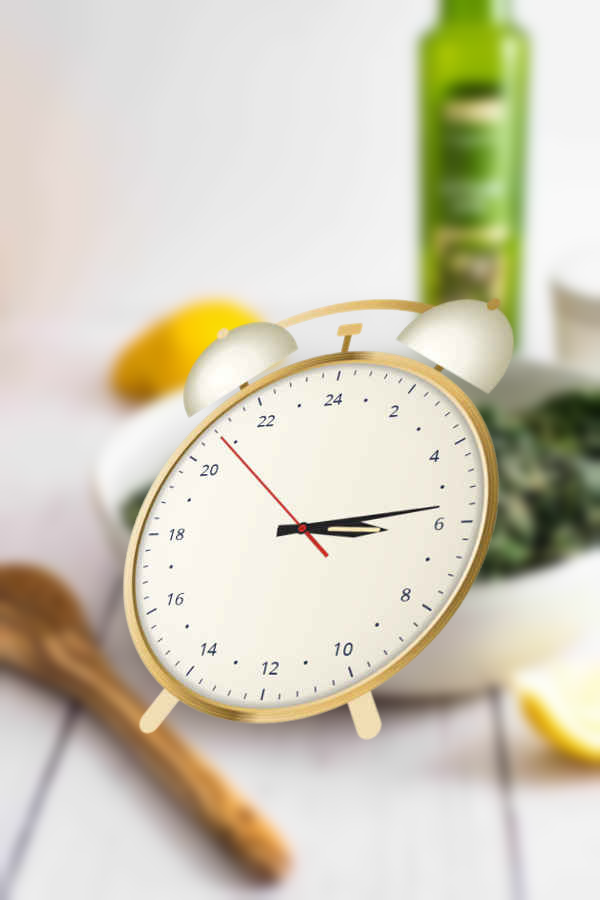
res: 6 h 13 min 52 s
